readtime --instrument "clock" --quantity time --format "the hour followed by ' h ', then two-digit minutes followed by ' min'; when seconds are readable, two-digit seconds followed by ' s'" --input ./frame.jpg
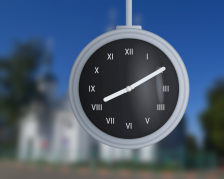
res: 8 h 10 min
